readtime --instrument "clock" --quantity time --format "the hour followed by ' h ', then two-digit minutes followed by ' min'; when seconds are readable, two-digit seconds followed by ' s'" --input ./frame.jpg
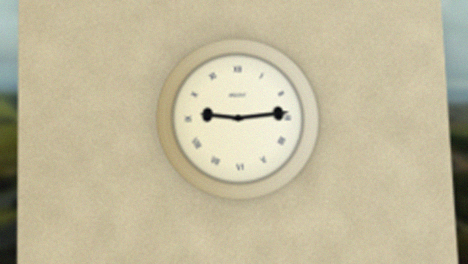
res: 9 h 14 min
